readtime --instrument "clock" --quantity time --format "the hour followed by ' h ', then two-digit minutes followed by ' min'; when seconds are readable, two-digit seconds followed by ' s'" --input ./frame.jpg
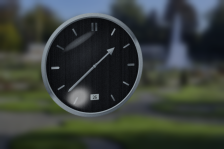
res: 1 h 38 min
